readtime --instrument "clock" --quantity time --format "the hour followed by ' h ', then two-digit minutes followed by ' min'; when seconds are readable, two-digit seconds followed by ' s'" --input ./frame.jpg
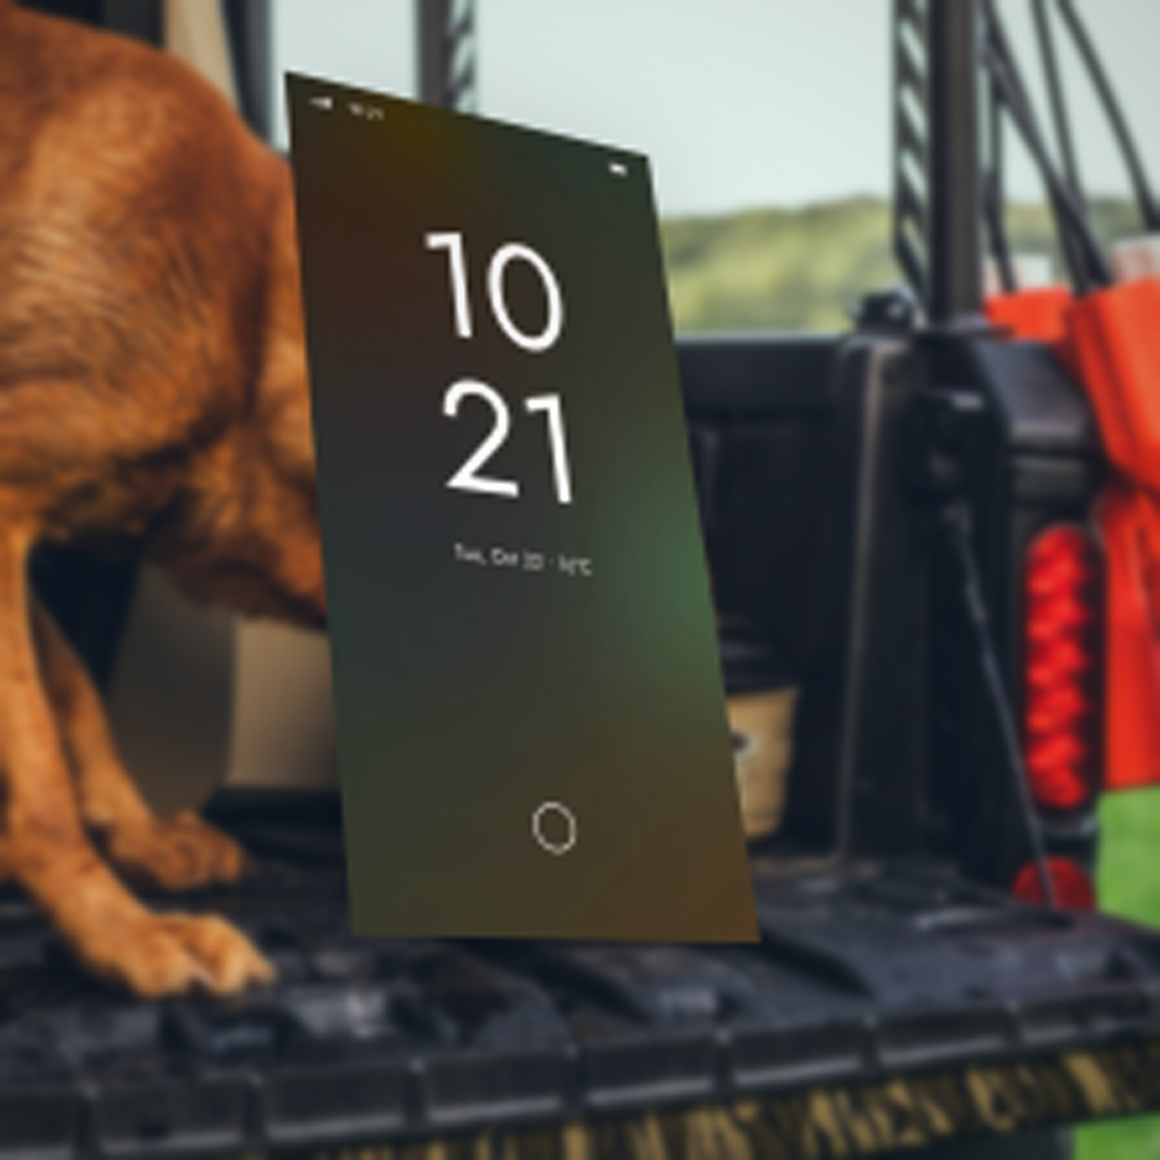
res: 10 h 21 min
